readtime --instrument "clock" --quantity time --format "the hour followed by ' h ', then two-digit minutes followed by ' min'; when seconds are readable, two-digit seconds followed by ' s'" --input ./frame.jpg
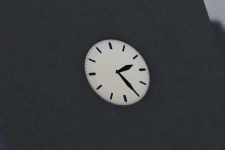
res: 2 h 25 min
